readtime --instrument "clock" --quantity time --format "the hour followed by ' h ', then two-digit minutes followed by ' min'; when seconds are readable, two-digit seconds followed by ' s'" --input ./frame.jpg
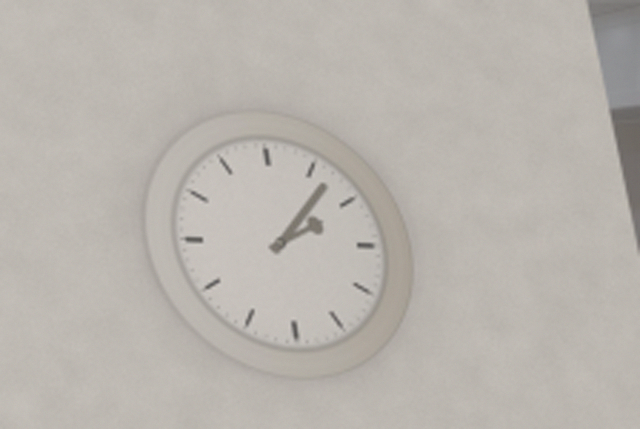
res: 2 h 07 min
